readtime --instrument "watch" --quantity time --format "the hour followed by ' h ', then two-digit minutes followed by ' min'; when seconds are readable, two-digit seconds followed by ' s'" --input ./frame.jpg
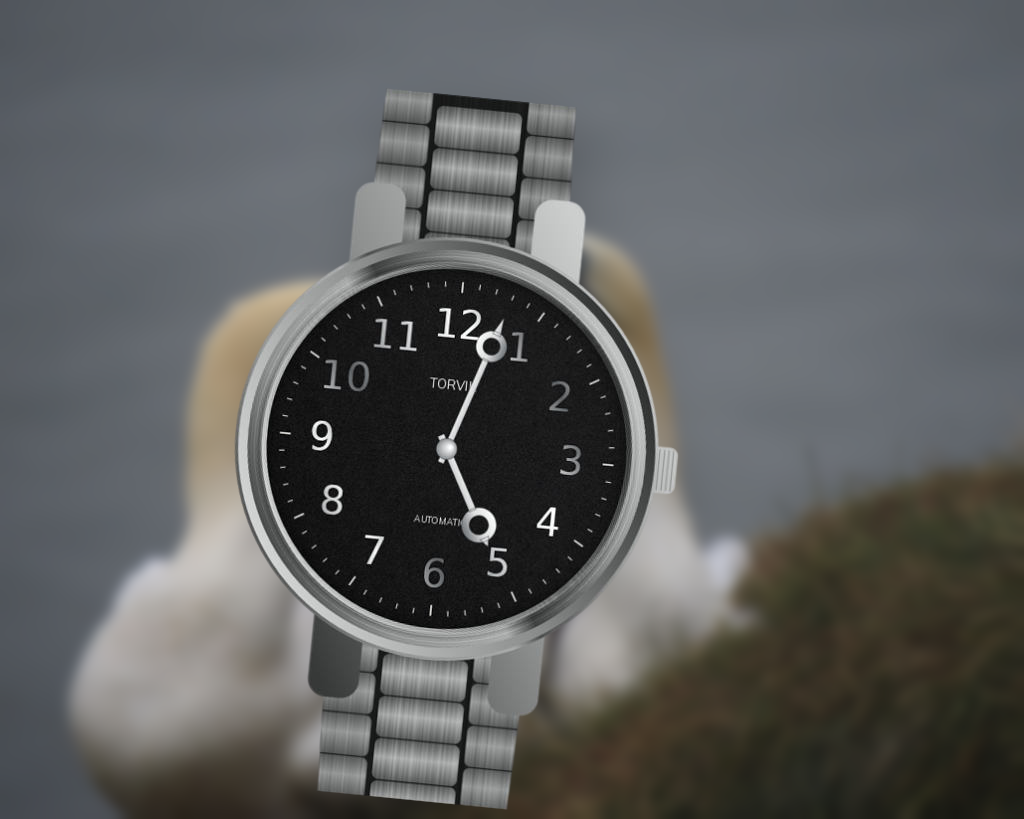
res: 5 h 03 min
